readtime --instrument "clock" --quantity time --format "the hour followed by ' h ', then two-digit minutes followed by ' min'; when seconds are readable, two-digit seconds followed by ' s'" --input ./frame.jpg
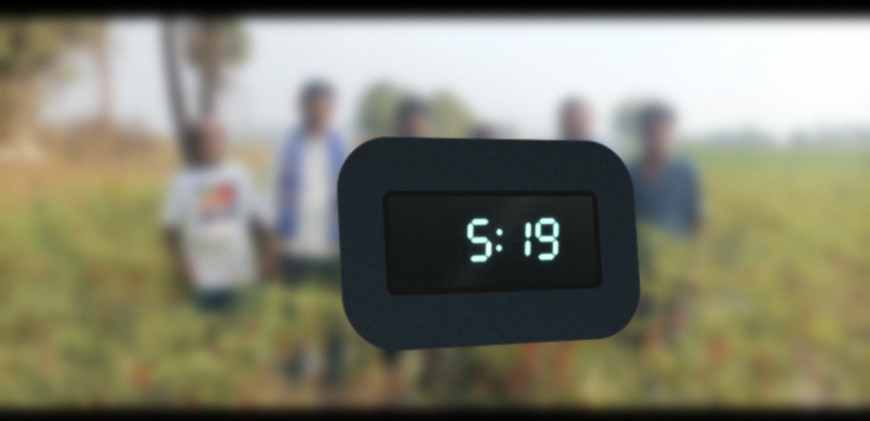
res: 5 h 19 min
